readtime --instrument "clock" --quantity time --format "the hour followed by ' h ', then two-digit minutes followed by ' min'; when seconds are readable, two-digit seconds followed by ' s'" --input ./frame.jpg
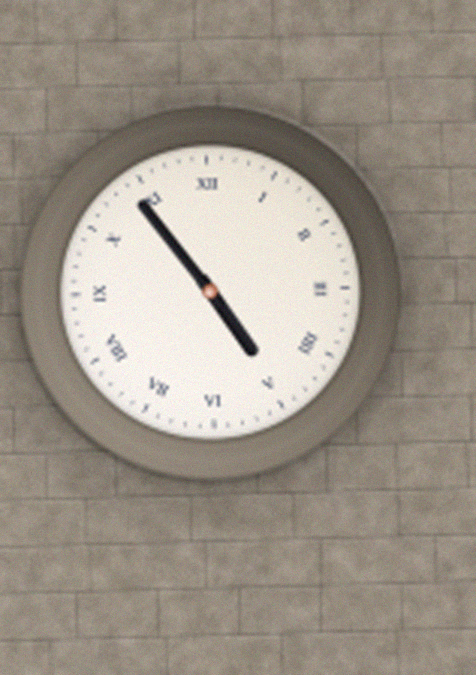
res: 4 h 54 min
